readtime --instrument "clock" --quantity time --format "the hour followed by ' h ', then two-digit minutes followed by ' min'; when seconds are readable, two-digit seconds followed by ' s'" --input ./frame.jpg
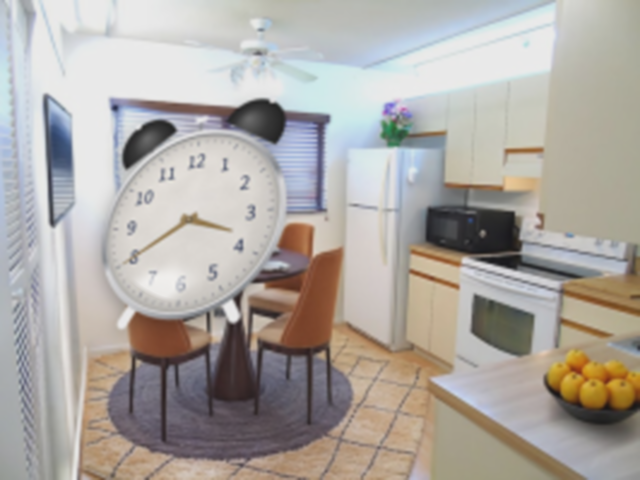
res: 3 h 40 min
